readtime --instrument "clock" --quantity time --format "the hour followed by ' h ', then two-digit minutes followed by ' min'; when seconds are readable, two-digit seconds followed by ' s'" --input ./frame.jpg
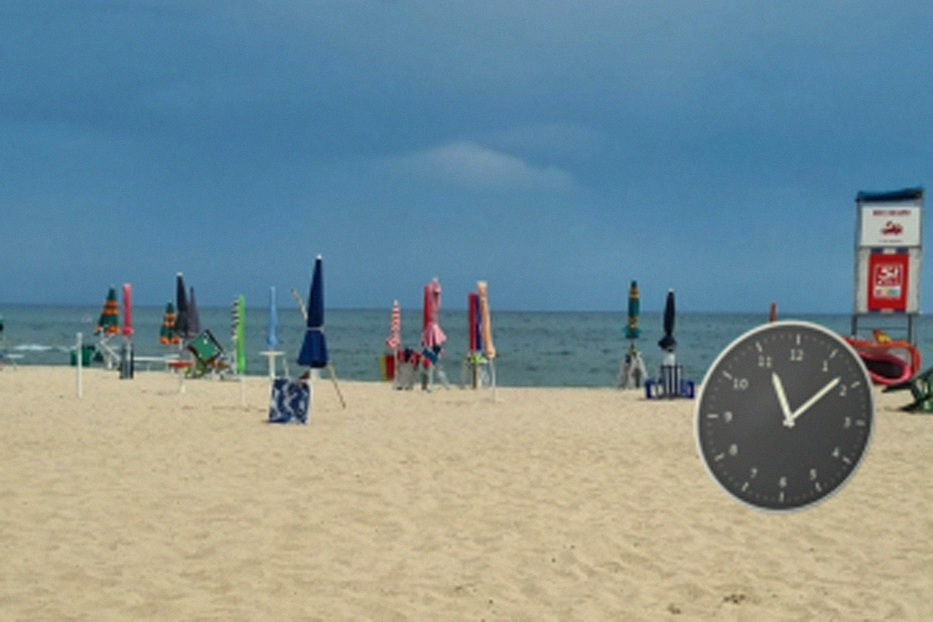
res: 11 h 08 min
